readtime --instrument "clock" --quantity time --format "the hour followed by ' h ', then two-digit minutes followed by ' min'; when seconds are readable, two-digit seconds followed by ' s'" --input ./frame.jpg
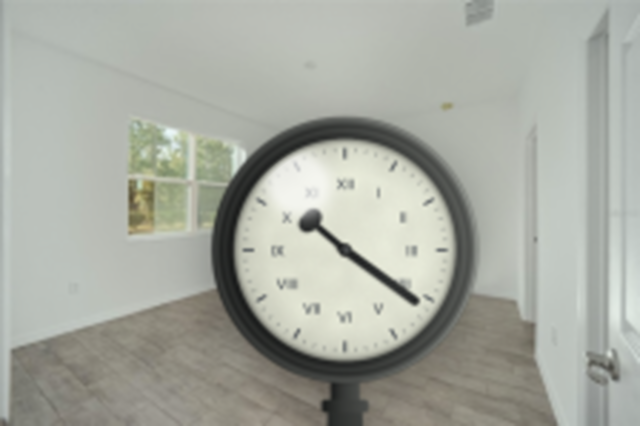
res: 10 h 21 min
